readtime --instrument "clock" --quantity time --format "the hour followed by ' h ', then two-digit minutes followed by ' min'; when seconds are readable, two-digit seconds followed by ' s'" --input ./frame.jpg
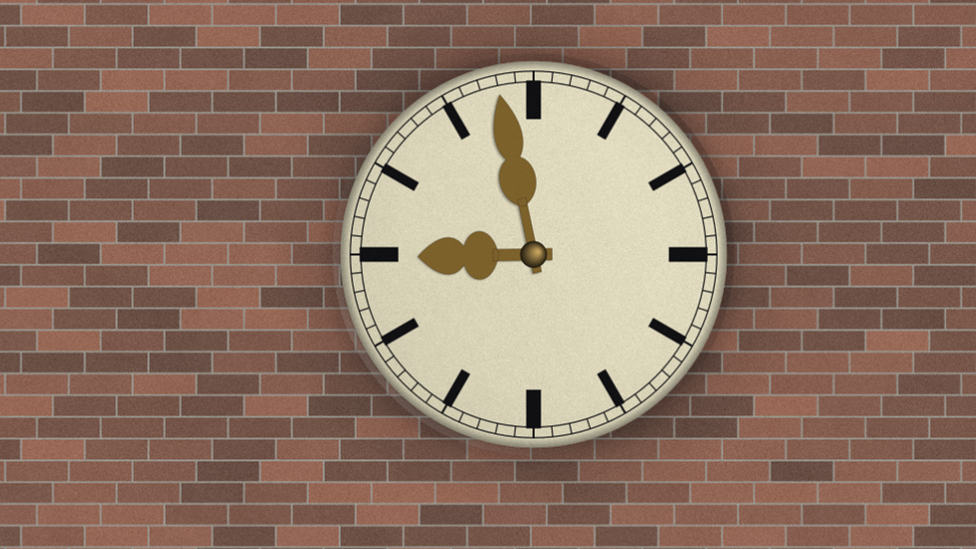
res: 8 h 58 min
